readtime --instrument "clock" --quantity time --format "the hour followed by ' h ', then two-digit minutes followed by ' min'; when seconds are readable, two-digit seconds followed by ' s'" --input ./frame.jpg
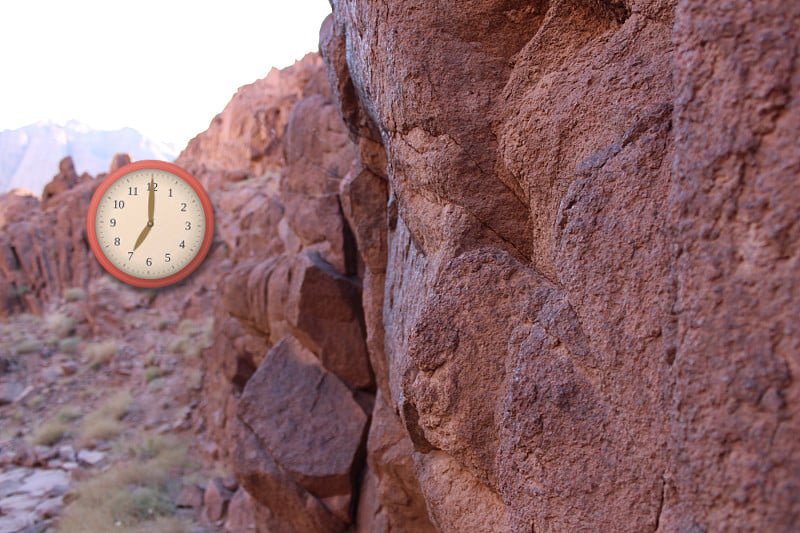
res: 7 h 00 min
